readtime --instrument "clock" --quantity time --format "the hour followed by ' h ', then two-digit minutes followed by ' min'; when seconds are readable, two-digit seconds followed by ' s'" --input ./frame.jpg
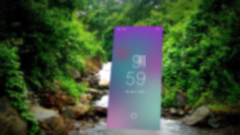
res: 9 h 59 min
